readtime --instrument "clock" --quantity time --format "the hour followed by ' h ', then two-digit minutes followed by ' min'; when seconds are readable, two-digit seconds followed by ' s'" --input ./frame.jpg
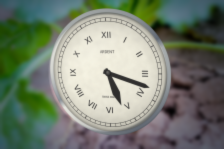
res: 5 h 18 min
